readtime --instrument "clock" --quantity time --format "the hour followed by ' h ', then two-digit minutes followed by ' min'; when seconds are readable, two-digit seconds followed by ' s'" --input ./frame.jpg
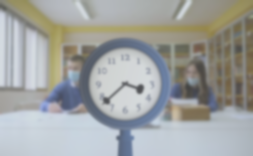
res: 3 h 38 min
